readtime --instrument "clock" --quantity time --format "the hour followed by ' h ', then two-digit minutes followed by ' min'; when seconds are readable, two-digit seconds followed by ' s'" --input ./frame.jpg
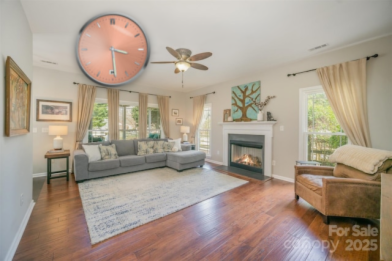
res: 3 h 29 min
